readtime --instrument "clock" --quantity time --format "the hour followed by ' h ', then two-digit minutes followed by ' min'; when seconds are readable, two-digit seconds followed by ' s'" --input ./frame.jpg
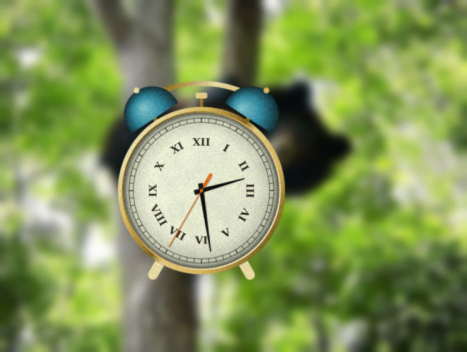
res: 2 h 28 min 35 s
